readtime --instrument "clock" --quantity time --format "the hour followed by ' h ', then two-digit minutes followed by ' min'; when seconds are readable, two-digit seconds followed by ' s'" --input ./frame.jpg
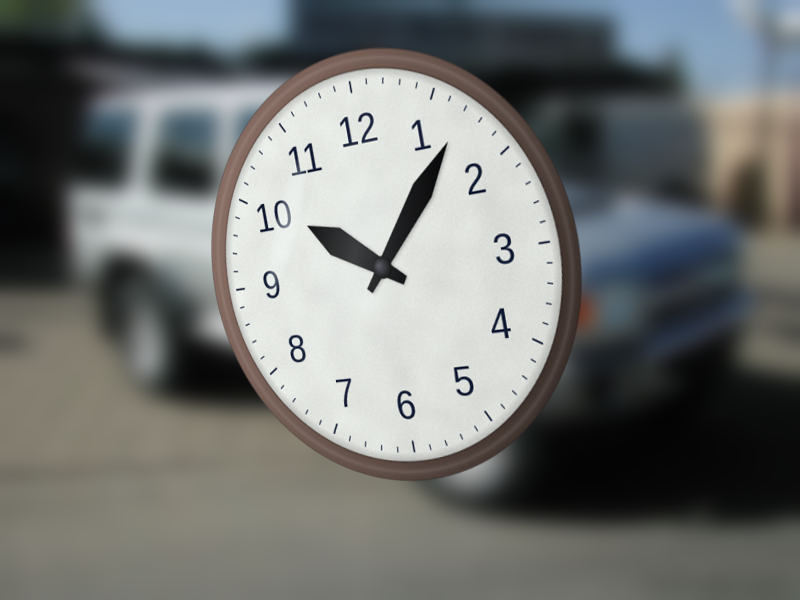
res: 10 h 07 min
